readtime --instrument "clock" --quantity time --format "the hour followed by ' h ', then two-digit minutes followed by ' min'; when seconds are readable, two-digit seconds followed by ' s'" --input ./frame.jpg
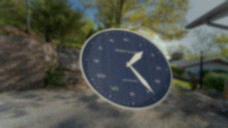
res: 1 h 24 min
